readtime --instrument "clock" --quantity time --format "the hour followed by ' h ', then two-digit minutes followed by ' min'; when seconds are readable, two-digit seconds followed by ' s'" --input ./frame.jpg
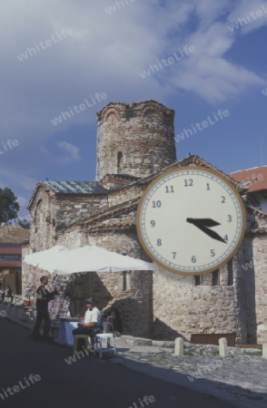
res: 3 h 21 min
